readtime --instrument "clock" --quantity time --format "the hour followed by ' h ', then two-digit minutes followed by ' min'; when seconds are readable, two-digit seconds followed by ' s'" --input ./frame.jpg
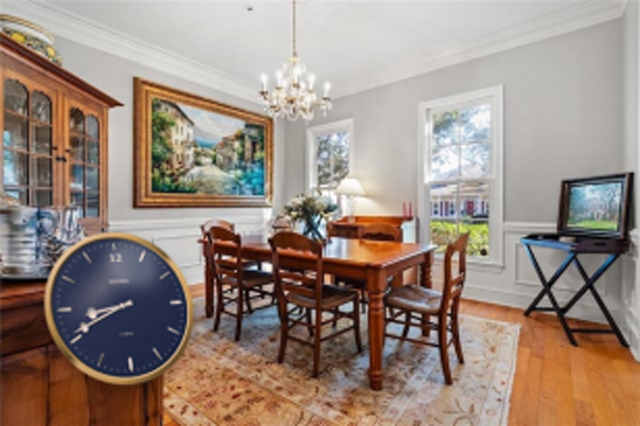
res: 8 h 41 min
